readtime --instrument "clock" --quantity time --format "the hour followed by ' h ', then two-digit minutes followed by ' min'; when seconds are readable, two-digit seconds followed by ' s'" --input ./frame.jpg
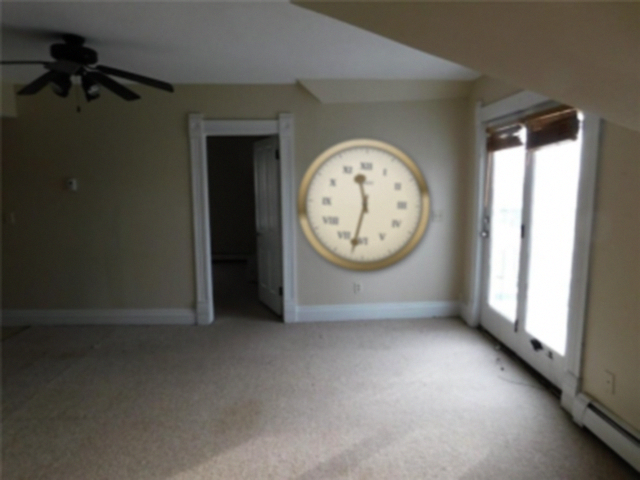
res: 11 h 32 min
